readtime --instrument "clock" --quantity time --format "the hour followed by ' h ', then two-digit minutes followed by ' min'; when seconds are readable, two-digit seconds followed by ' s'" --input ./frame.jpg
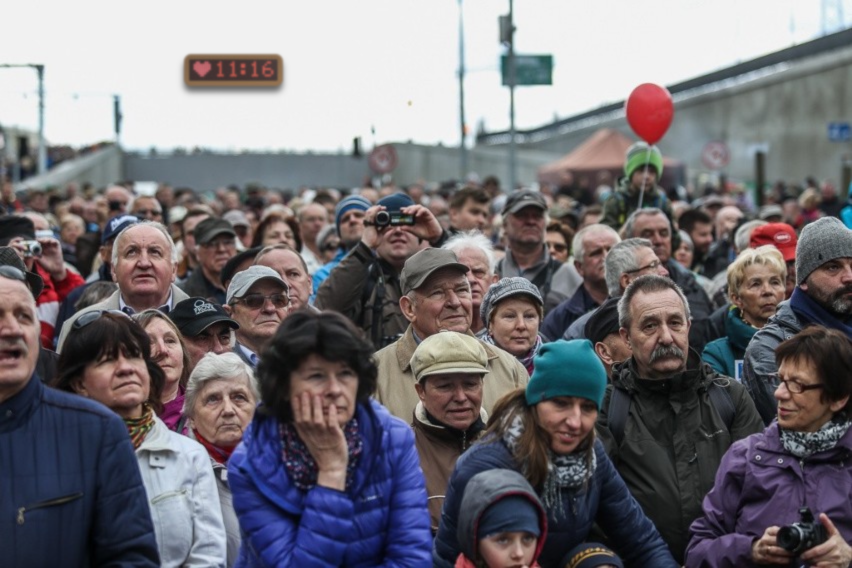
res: 11 h 16 min
